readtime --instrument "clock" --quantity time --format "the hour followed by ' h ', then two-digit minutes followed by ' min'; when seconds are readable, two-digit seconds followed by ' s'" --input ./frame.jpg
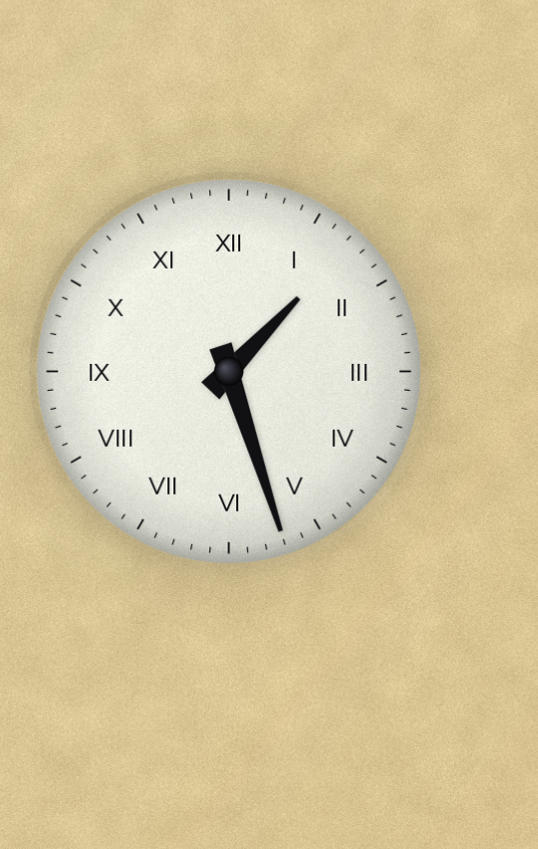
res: 1 h 27 min
